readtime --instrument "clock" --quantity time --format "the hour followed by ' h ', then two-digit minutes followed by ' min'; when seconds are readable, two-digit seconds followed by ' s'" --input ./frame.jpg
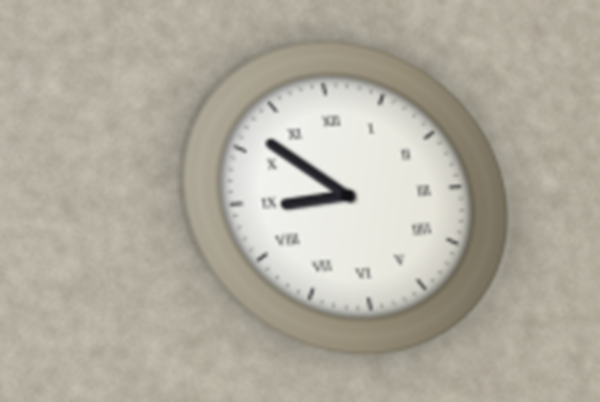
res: 8 h 52 min
